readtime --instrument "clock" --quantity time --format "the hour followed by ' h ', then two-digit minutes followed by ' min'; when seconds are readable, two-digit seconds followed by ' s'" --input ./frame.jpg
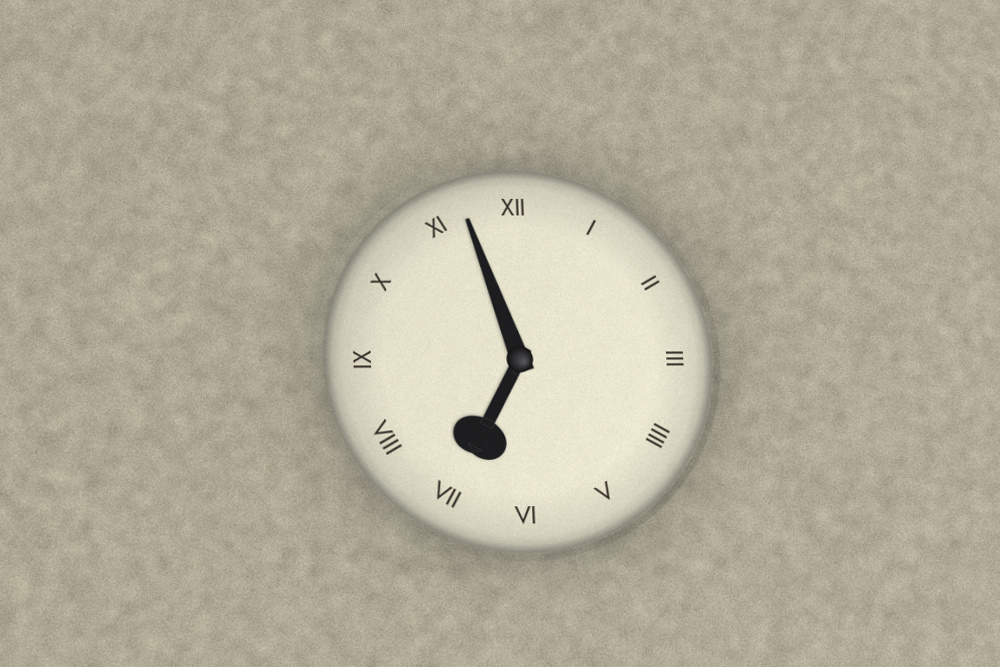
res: 6 h 57 min
